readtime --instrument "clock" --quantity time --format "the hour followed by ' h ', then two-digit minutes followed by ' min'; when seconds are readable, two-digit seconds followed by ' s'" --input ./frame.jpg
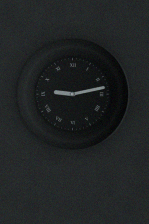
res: 9 h 13 min
